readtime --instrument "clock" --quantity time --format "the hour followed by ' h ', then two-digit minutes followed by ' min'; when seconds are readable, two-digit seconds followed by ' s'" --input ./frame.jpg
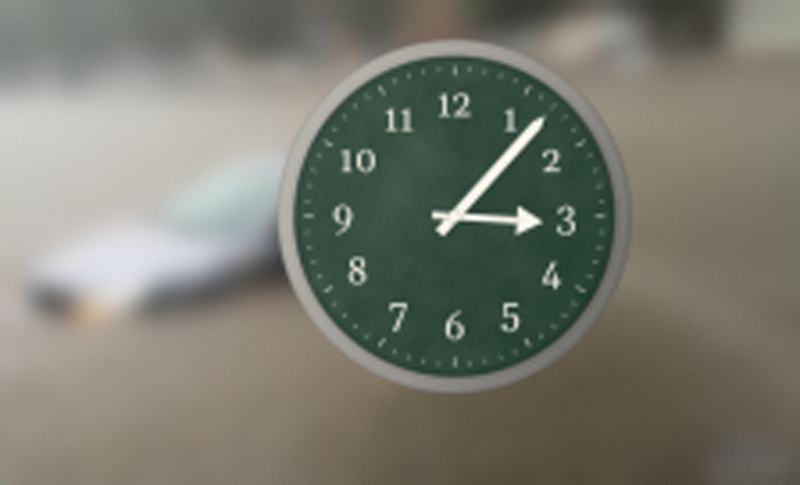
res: 3 h 07 min
